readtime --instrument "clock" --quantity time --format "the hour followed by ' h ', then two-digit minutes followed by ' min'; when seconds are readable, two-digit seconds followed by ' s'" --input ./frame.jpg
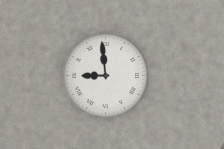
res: 8 h 59 min
